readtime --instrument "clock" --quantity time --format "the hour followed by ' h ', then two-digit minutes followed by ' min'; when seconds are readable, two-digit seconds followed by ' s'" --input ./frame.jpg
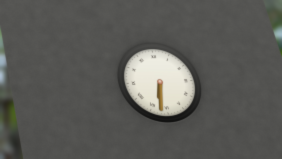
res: 6 h 32 min
